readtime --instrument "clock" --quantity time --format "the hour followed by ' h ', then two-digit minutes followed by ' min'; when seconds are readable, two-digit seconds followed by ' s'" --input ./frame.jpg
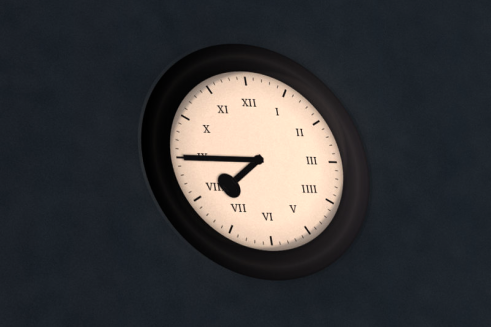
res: 7 h 45 min
